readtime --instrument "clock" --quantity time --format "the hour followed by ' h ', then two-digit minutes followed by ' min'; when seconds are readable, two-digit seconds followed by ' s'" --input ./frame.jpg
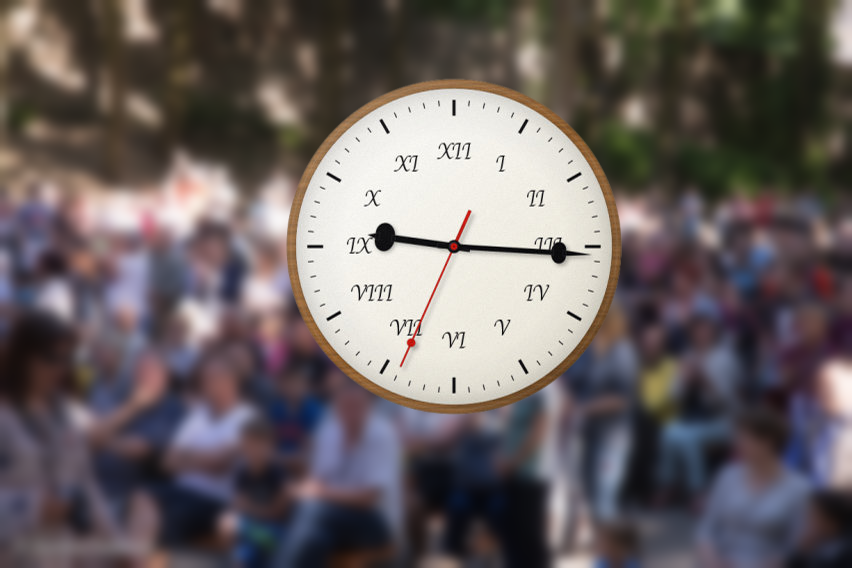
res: 9 h 15 min 34 s
